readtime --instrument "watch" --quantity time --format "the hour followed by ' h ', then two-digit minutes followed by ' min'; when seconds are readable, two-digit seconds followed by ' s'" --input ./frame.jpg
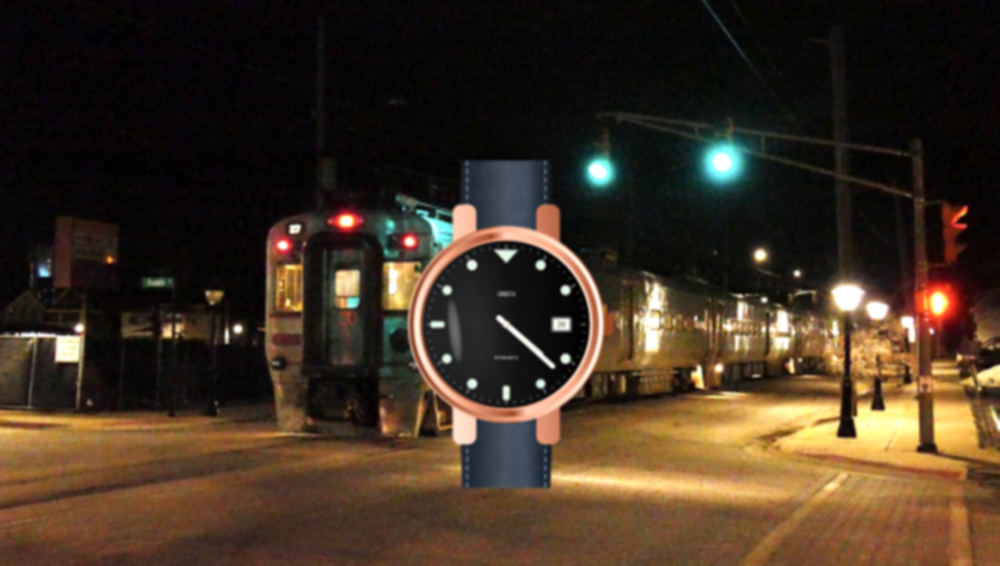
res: 4 h 22 min
